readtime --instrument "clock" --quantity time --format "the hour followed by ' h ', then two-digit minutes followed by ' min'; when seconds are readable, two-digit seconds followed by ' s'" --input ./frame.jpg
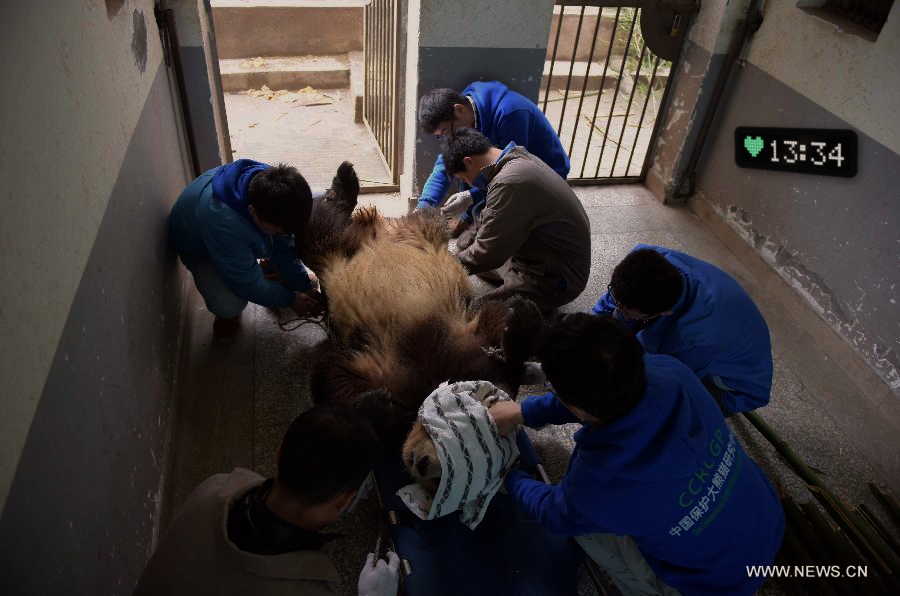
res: 13 h 34 min
